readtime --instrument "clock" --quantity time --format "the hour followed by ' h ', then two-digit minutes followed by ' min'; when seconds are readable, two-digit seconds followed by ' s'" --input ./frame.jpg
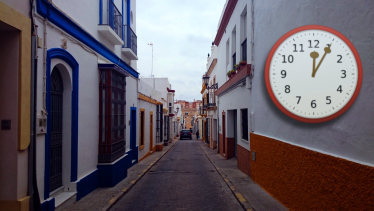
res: 12 h 05 min
